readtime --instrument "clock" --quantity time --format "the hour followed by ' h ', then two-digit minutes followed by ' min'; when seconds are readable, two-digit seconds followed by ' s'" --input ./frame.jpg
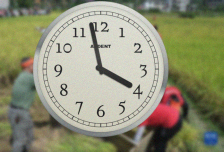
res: 3 h 58 min
